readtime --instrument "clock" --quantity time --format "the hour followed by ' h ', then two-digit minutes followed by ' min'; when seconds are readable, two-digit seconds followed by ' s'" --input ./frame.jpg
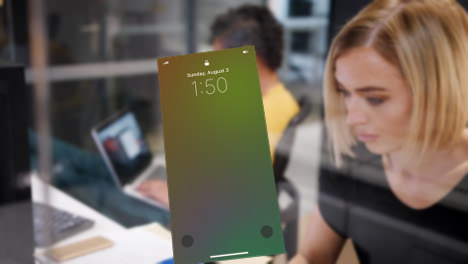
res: 1 h 50 min
